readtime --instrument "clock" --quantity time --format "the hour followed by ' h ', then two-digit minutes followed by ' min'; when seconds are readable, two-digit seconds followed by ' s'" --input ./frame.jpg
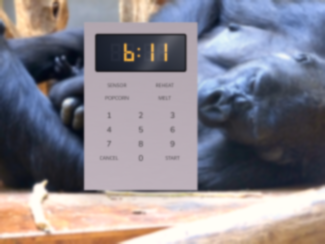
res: 6 h 11 min
